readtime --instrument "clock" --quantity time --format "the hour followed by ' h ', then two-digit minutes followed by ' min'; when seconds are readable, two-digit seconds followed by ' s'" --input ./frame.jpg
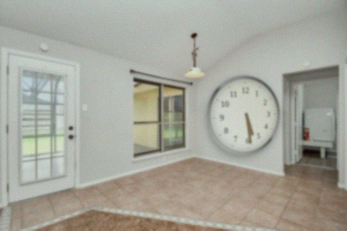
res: 5 h 29 min
